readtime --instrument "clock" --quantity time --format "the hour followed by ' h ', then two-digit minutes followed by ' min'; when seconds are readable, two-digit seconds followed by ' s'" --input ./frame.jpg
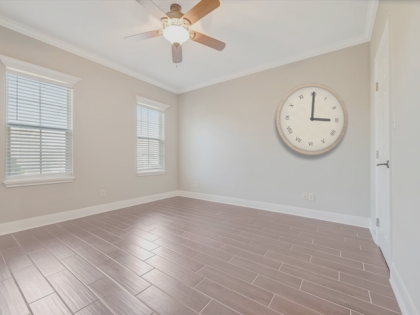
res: 3 h 00 min
